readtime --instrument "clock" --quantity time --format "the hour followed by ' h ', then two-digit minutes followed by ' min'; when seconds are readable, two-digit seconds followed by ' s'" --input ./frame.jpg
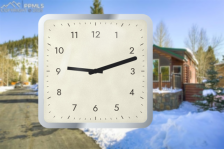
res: 9 h 12 min
